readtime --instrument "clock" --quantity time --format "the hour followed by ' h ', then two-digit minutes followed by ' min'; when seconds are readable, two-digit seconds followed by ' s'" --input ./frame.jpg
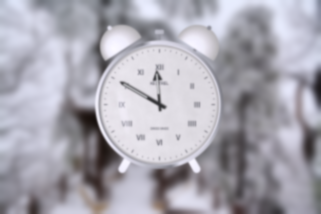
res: 11 h 50 min
